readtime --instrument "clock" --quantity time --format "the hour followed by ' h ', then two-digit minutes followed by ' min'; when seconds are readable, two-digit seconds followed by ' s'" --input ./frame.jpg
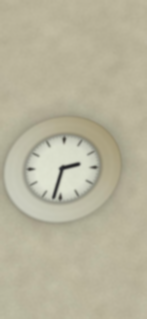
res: 2 h 32 min
